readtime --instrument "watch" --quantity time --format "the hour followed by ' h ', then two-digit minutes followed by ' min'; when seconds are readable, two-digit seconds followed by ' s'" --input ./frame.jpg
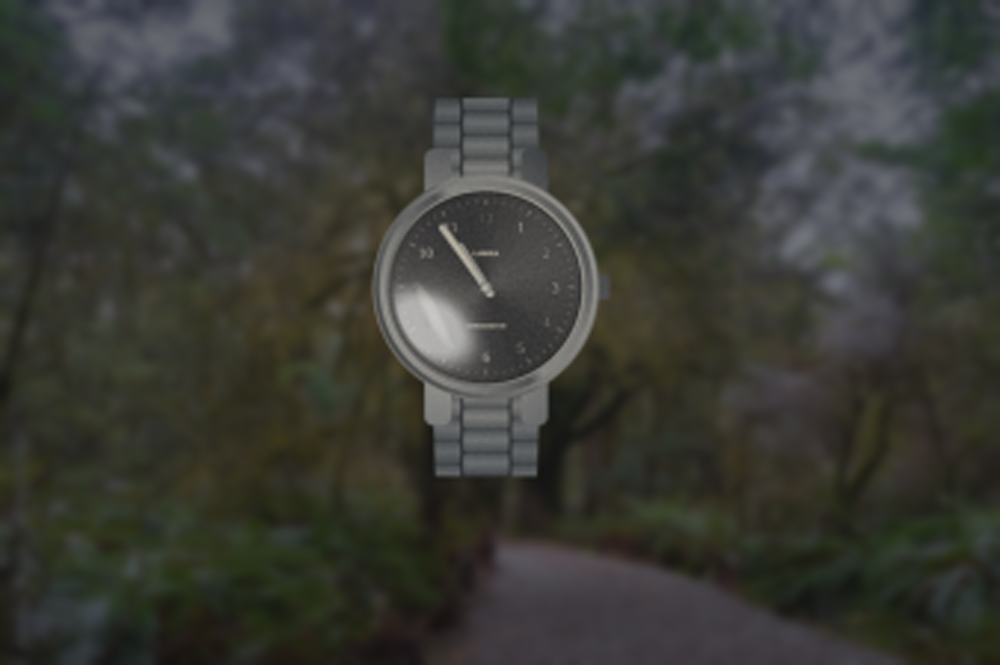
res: 10 h 54 min
